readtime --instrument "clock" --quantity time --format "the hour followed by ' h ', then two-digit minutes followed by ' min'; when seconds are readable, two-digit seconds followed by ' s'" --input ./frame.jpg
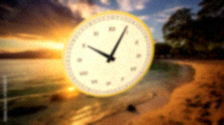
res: 10 h 04 min
